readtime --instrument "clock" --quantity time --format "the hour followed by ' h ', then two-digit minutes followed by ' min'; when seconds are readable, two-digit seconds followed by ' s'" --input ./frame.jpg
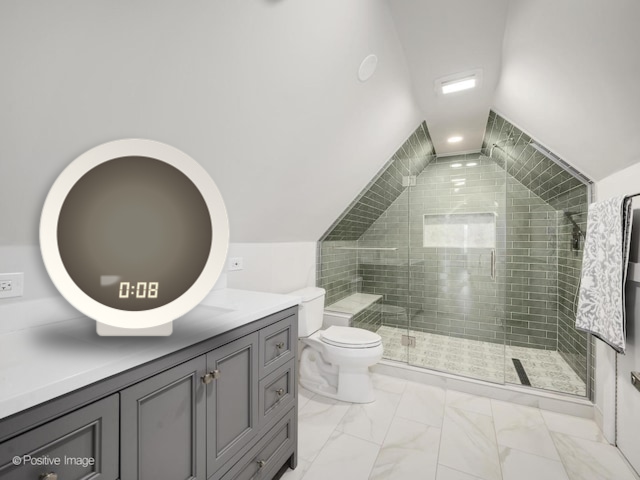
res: 0 h 08 min
